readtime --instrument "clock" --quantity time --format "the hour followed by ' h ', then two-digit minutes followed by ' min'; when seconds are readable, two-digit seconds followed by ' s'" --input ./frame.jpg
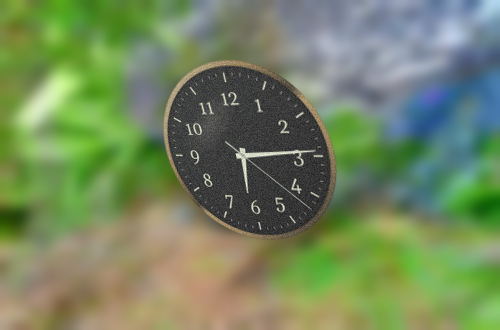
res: 6 h 14 min 22 s
